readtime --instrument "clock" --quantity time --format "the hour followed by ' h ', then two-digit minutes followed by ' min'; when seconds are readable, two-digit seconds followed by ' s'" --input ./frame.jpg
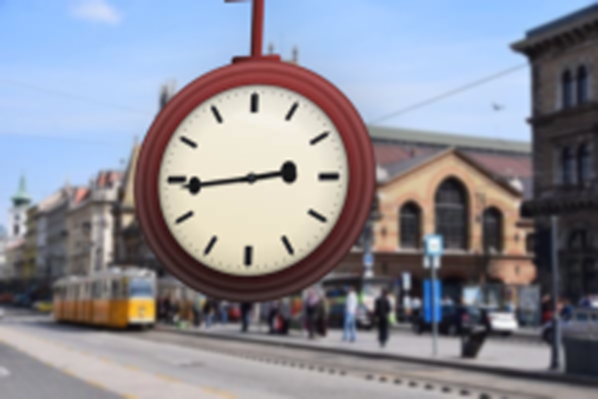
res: 2 h 44 min
